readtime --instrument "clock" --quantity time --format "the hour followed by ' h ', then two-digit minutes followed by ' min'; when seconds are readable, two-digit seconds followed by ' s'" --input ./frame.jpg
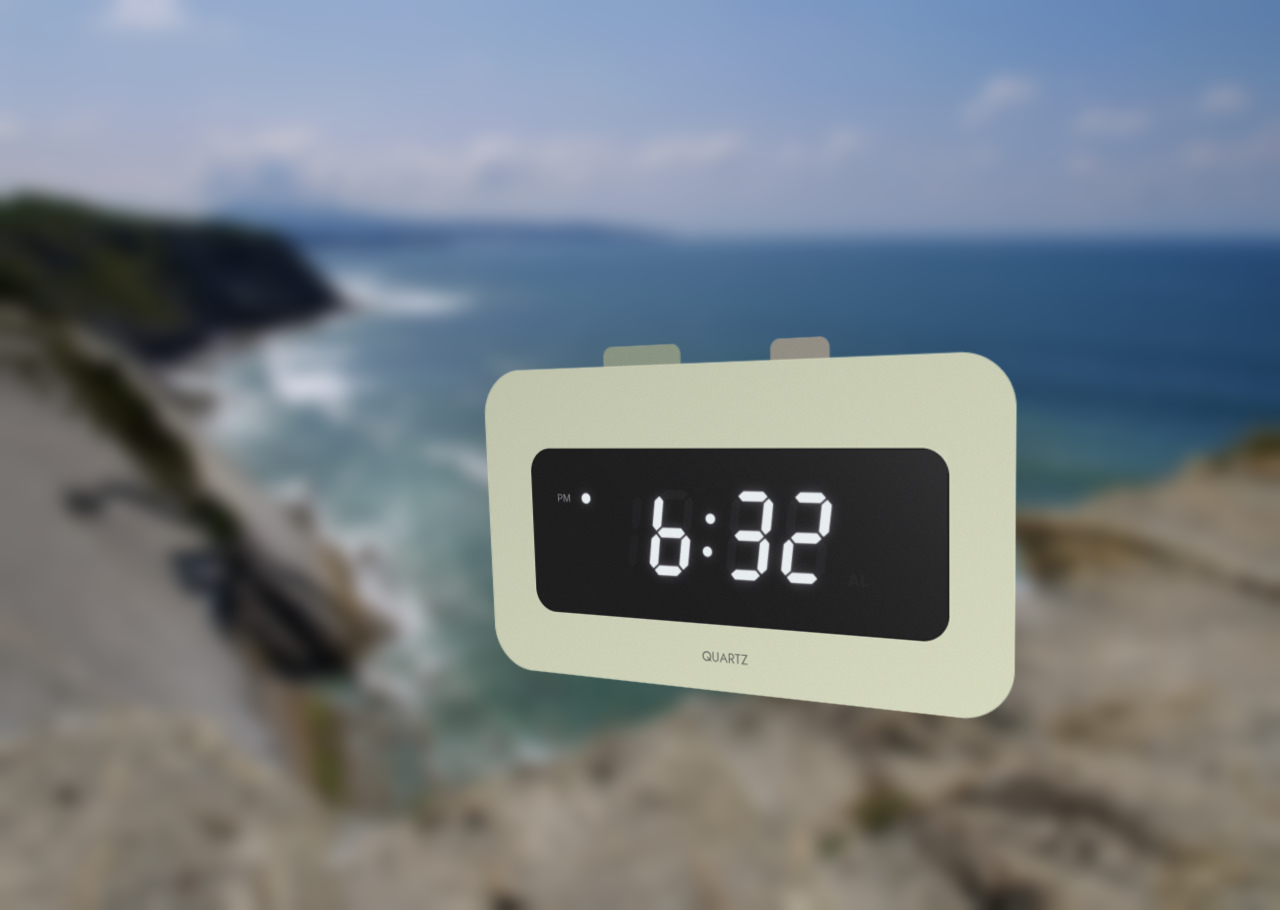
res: 6 h 32 min
